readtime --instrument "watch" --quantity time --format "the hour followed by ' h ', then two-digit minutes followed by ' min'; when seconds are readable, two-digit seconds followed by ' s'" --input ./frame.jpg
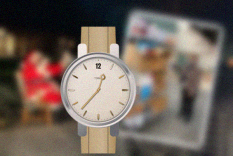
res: 12 h 37 min
